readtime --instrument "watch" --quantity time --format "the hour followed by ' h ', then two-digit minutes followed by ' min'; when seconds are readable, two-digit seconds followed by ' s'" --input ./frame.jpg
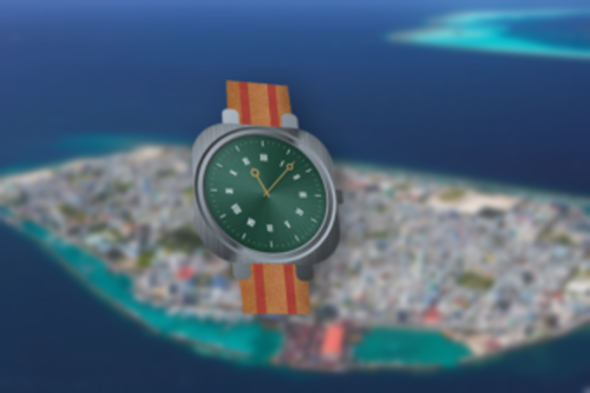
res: 11 h 07 min
